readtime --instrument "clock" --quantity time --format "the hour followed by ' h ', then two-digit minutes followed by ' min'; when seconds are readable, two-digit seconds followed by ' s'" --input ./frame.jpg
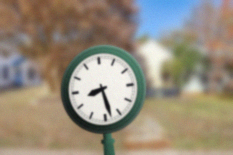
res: 8 h 28 min
